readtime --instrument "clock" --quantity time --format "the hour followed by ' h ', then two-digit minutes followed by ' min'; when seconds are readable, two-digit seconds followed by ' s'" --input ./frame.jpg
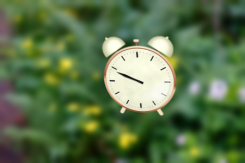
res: 9 h 49 min
